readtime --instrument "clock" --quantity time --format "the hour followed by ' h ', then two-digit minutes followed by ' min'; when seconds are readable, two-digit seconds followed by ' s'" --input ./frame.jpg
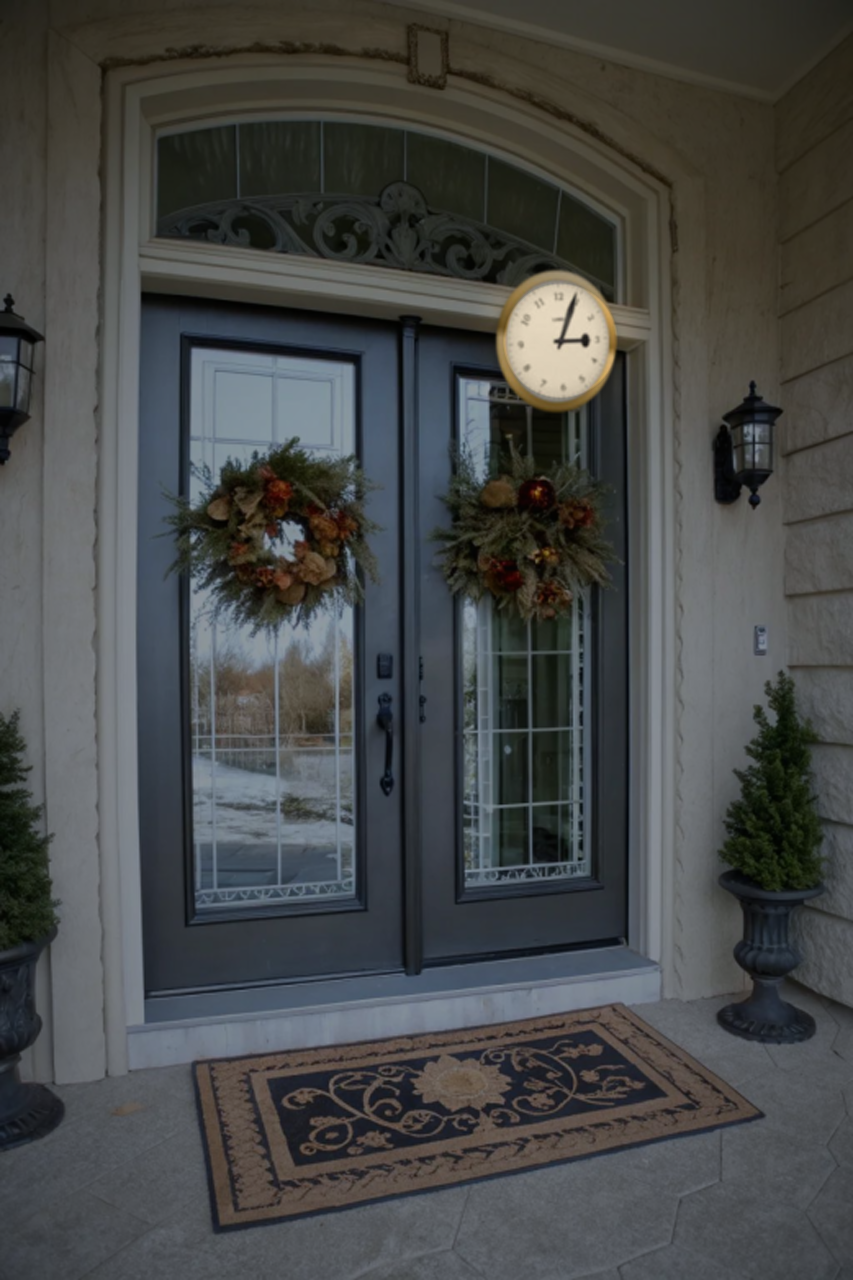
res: 3 h 04 min
